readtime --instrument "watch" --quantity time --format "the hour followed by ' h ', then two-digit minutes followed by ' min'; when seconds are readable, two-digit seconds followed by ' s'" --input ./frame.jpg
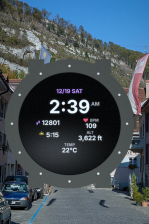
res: 2 h 39 min
